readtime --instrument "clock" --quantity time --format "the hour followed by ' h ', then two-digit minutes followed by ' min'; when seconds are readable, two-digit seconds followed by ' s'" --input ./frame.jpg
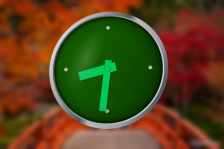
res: 8 h 31 min
